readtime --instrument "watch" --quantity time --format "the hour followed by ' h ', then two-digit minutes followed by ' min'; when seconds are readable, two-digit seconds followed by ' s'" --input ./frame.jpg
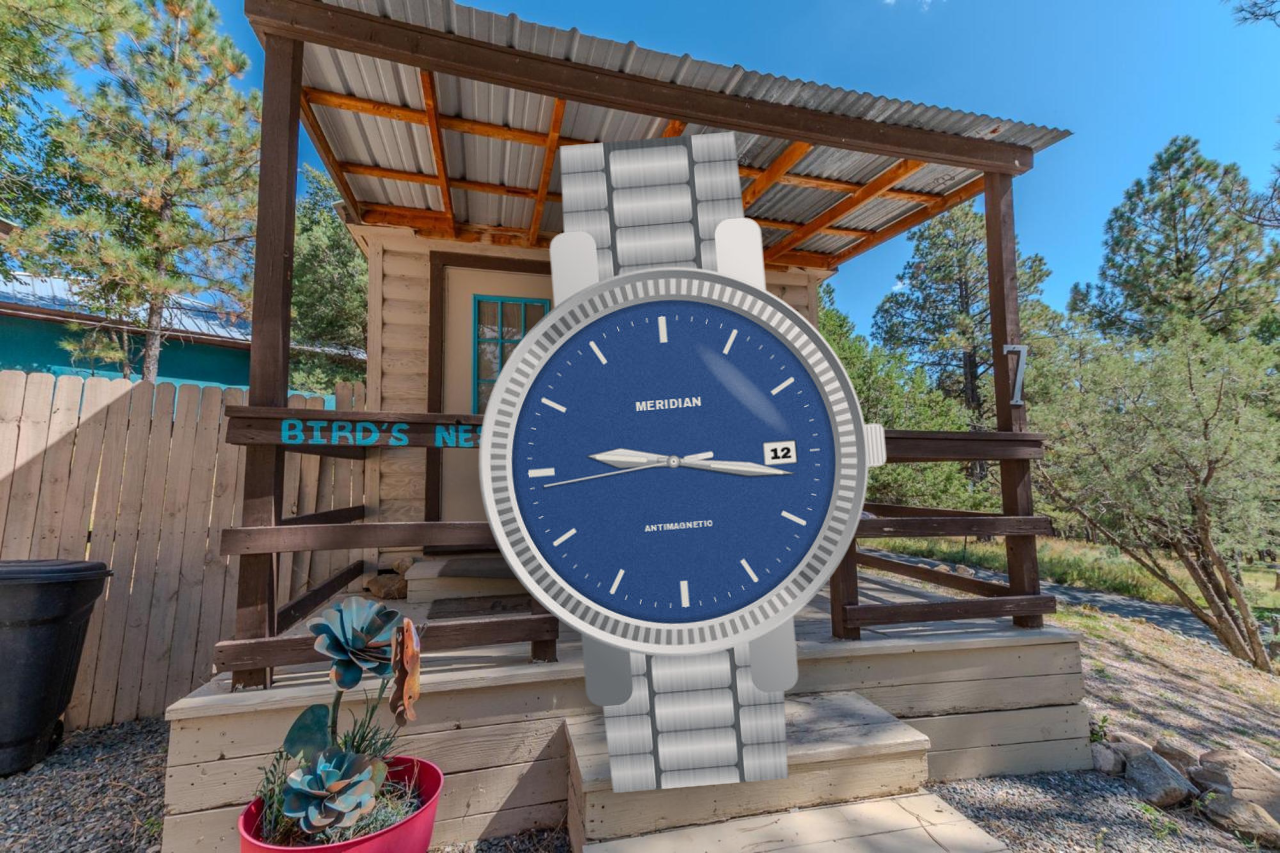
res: 9 h 16 min 44 s
